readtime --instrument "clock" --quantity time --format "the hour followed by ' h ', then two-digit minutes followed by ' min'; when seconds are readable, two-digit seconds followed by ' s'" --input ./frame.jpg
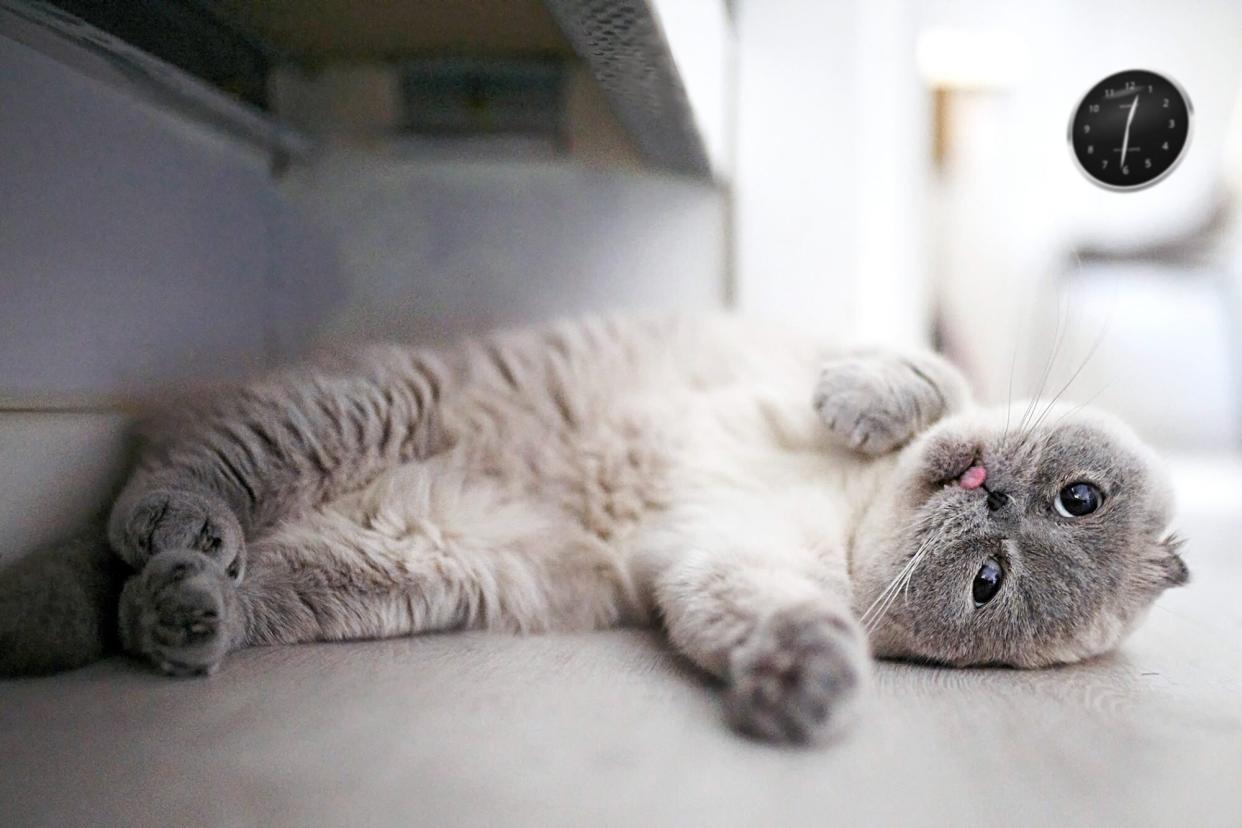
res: 12 h 31 min
